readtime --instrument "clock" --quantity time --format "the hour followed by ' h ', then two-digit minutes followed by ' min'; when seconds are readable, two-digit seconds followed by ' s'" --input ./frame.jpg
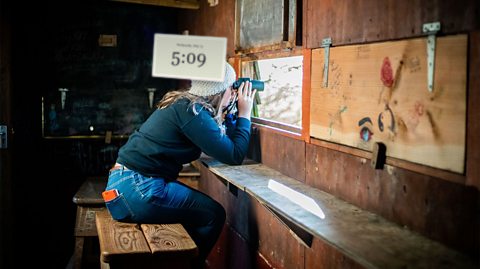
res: 5 h 09 min
